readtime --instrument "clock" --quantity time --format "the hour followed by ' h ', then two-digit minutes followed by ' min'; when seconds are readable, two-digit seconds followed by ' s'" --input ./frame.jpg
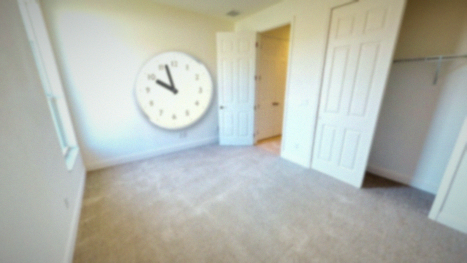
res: 9 h 57 min
